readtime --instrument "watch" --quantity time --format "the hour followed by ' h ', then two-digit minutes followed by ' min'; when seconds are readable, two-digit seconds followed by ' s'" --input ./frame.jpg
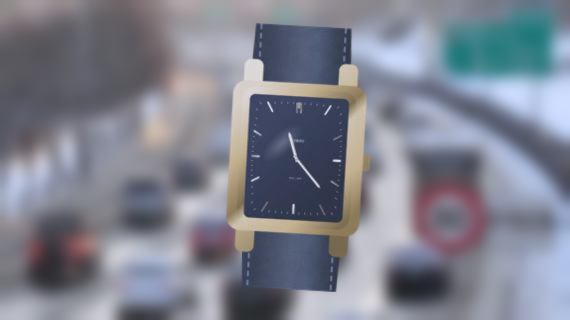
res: 11 h 23 min
